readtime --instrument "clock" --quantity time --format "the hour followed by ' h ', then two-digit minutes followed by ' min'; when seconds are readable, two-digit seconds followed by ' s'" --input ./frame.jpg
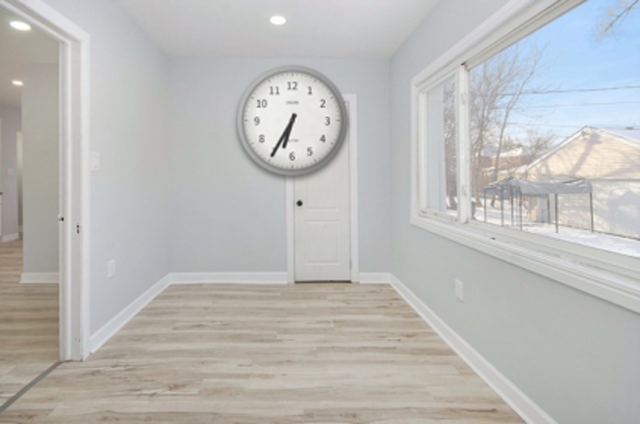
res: 6 h 35 min
